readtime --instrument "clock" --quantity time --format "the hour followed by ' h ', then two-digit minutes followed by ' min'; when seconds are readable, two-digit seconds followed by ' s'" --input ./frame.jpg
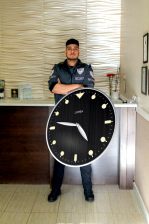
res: 4 h 47 min
